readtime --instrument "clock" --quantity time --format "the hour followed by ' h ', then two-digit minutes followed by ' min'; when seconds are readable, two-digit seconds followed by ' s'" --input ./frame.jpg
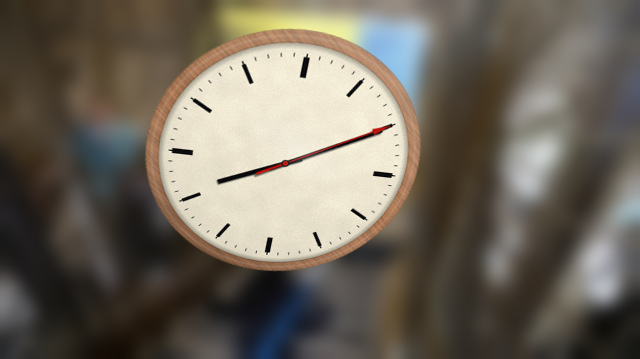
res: 8 h 10 min 10 s
